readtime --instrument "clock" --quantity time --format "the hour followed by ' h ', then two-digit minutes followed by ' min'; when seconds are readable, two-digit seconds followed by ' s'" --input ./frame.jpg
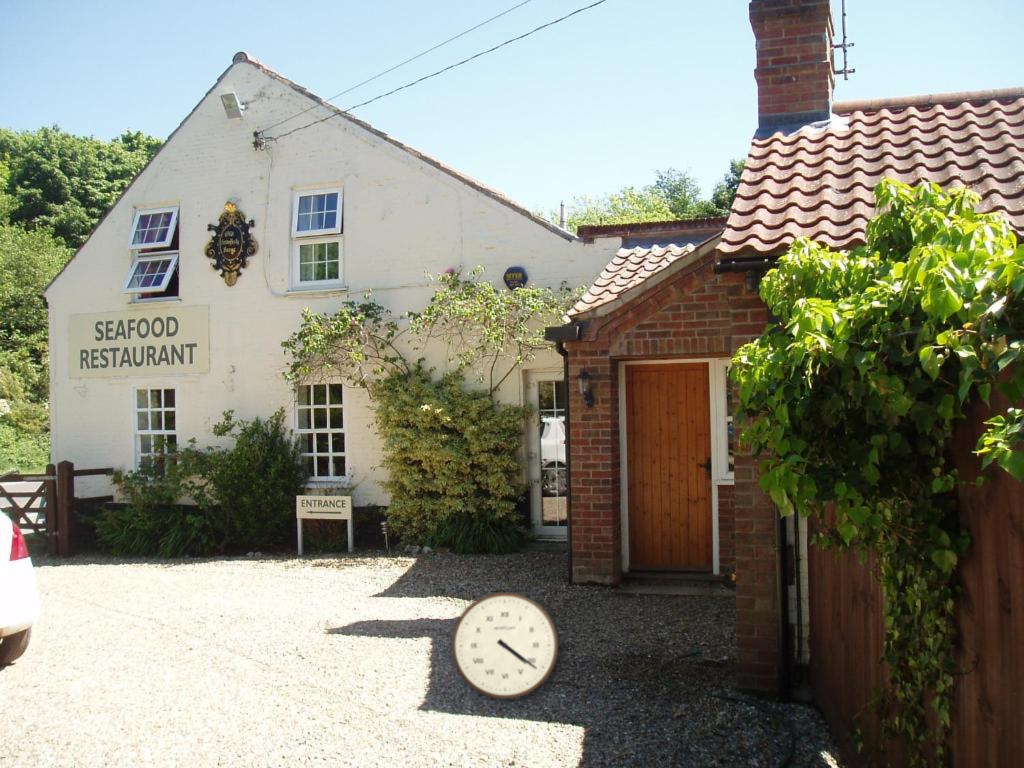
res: 4 h 21 min
